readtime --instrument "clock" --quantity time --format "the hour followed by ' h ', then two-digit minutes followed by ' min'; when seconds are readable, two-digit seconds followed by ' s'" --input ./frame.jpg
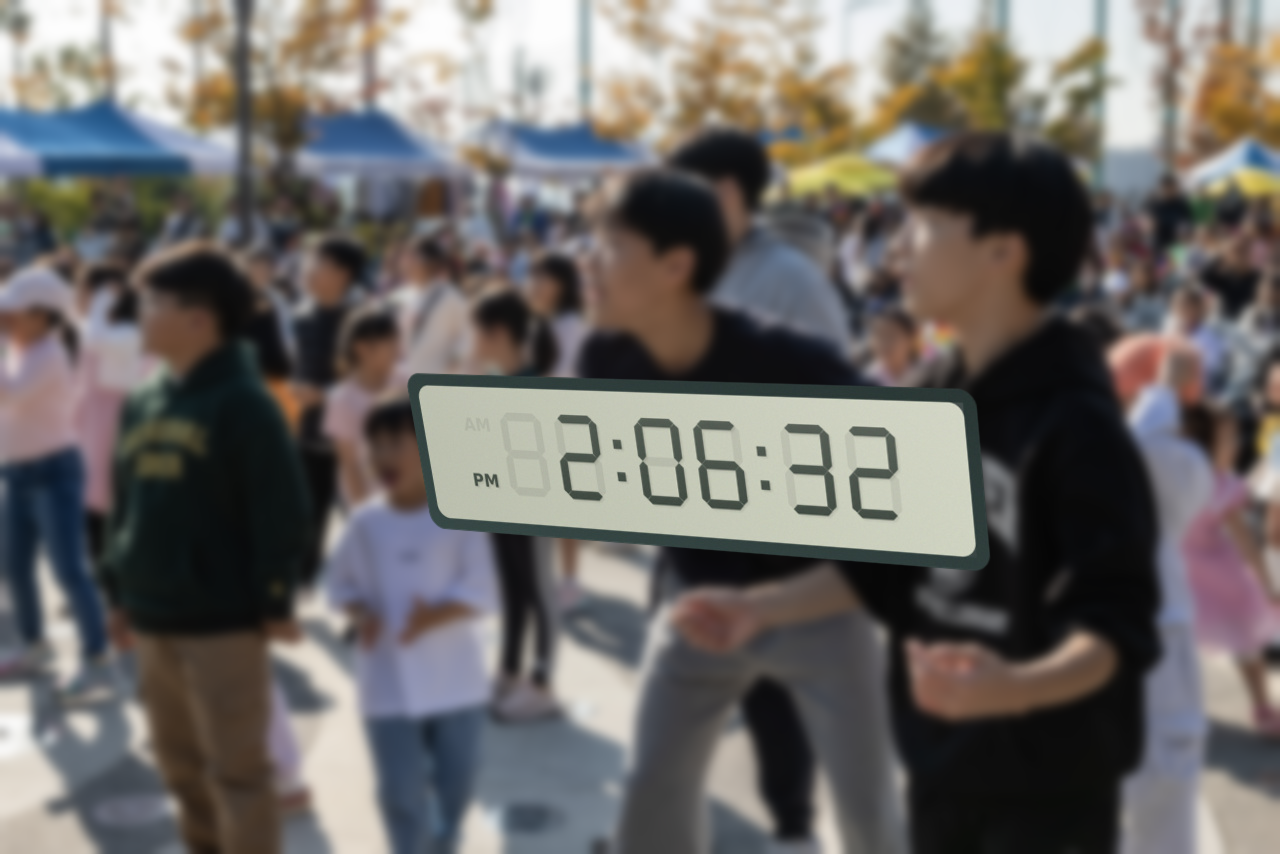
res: 2 h 06 min 32 s
